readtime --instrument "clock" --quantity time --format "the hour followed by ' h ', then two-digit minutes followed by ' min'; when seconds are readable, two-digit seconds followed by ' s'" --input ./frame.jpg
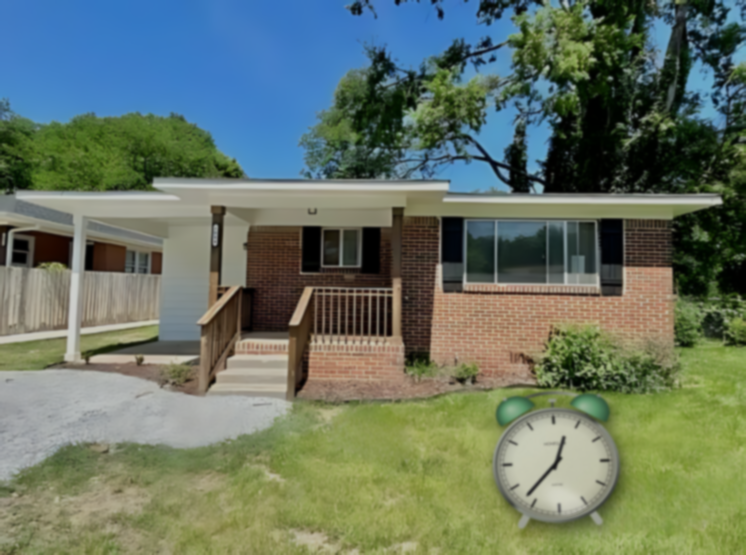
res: 12 h 37 min
